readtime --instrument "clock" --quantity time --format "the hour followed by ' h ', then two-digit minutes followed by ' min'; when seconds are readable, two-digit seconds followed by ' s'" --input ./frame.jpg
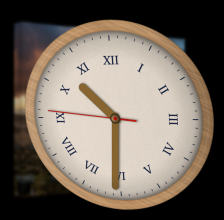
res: 10 h 30 min 46 s
